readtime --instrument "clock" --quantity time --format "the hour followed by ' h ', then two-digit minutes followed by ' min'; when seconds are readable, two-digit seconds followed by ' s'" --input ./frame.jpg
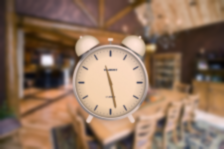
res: 11 h 28 min
